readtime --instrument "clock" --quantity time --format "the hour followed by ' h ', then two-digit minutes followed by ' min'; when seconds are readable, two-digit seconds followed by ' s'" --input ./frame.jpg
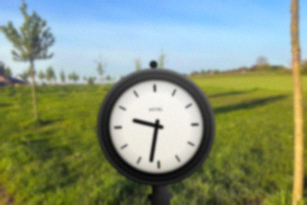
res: 9 h 32 min
